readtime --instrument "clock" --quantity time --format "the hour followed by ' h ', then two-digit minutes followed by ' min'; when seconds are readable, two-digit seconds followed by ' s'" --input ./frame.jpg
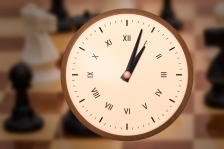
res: 1 h 03 min
